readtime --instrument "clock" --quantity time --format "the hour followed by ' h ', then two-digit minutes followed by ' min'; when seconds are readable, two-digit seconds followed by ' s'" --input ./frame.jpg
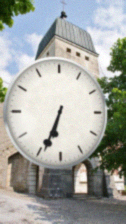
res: 6 h 34 min
